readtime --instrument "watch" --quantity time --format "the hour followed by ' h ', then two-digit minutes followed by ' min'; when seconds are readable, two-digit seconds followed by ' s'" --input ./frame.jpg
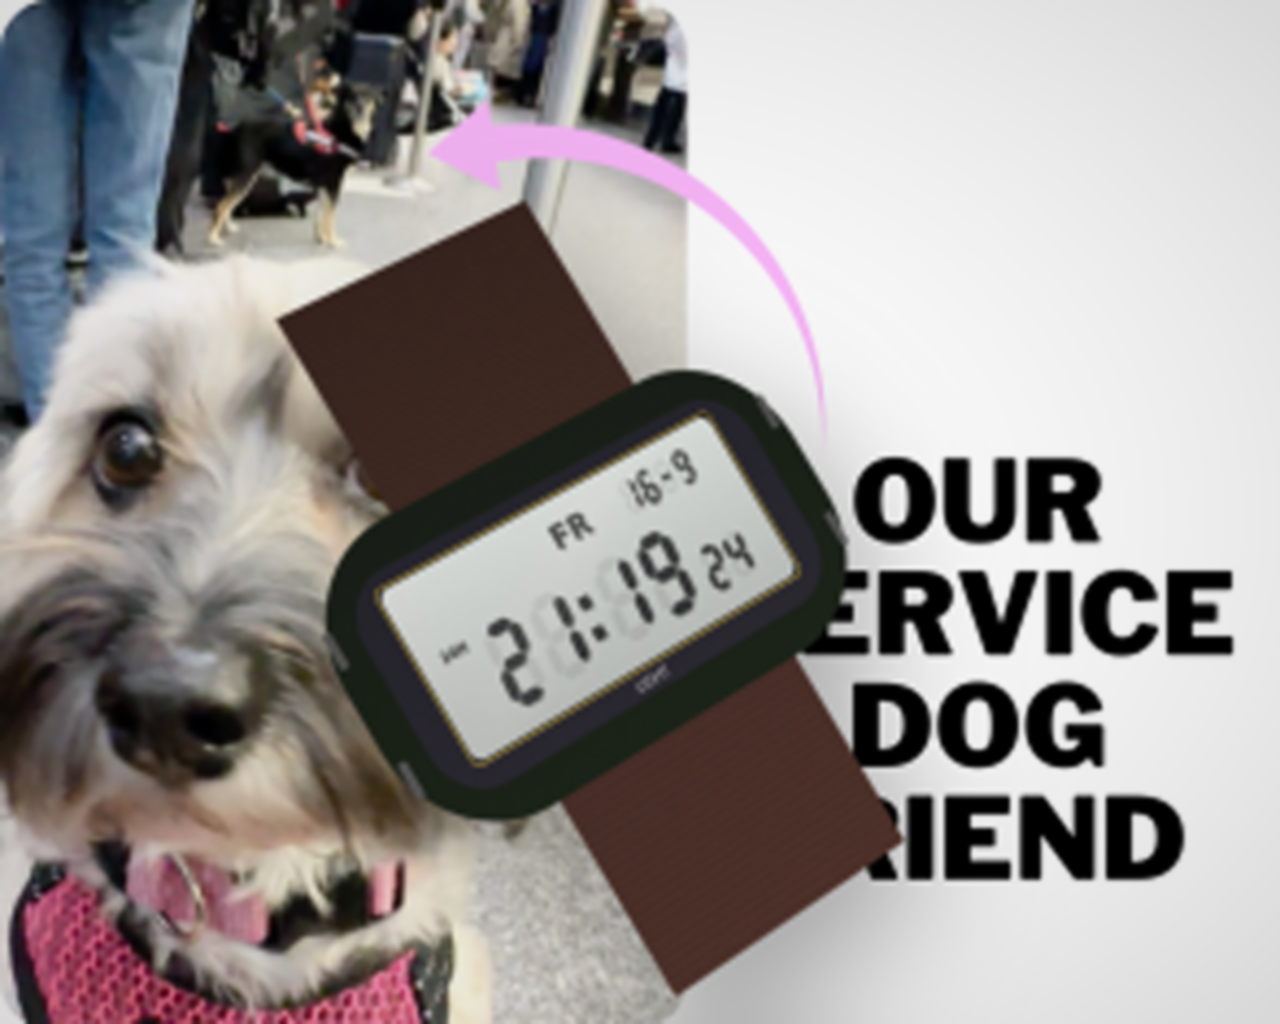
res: 21 h 19 min 24 s
